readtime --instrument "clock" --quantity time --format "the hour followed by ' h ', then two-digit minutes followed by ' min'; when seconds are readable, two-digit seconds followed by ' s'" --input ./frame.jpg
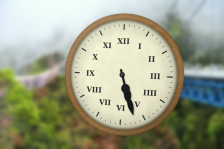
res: 5 h 27 min
